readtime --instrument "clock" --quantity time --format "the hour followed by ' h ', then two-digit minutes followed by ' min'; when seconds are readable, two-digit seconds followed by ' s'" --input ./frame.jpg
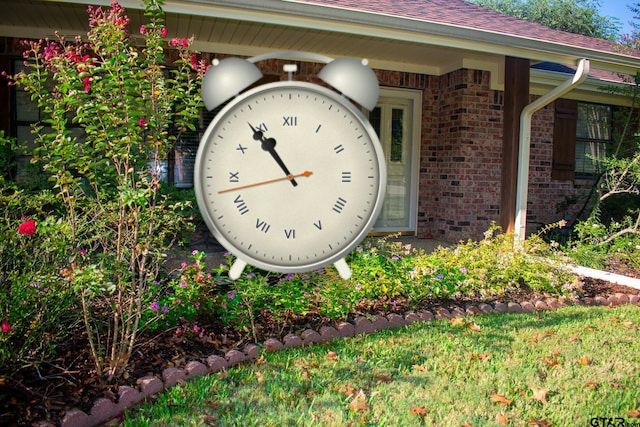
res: 10 h 53 min 43 s
